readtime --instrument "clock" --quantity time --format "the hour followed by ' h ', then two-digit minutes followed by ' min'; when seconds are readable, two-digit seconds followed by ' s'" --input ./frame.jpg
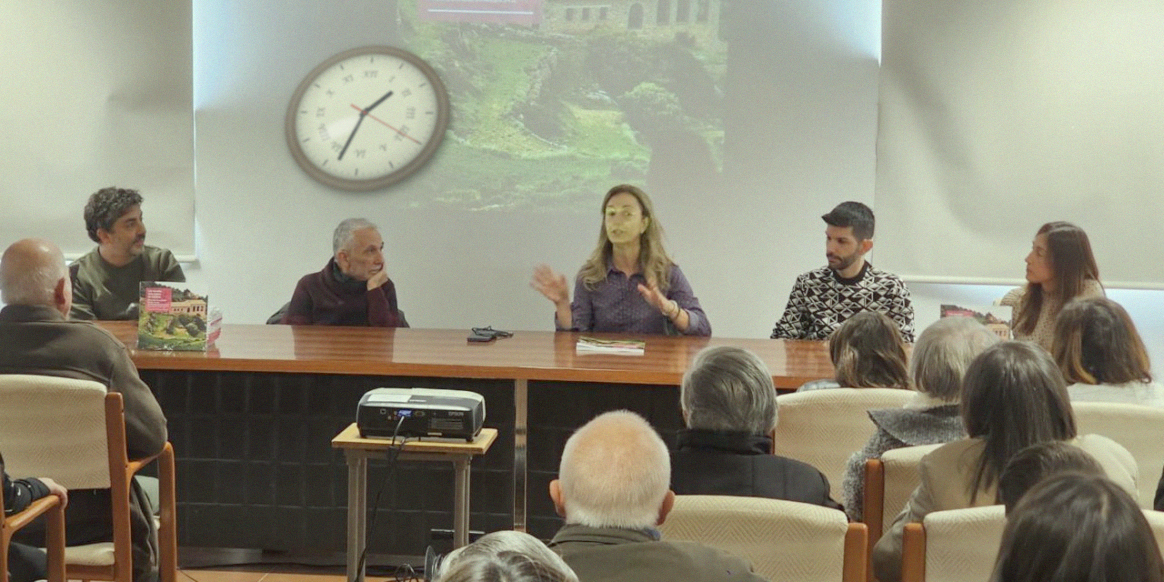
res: 1 h 33 min 20 s
